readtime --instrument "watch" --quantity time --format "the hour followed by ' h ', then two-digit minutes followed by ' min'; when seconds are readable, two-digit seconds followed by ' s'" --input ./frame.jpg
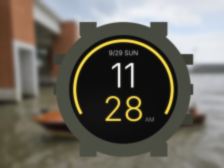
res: 11 h 28 min
